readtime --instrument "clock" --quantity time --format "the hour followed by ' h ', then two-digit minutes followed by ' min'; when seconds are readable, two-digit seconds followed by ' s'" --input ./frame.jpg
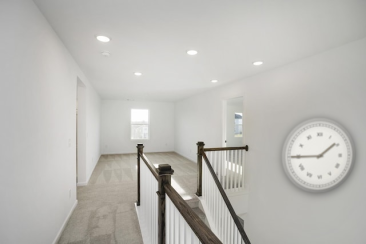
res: 1 h 45 min
